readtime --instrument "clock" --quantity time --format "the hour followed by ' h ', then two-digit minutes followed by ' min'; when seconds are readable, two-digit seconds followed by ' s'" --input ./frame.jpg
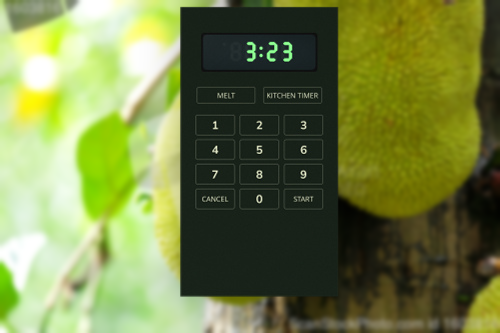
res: 3 h 23 min
